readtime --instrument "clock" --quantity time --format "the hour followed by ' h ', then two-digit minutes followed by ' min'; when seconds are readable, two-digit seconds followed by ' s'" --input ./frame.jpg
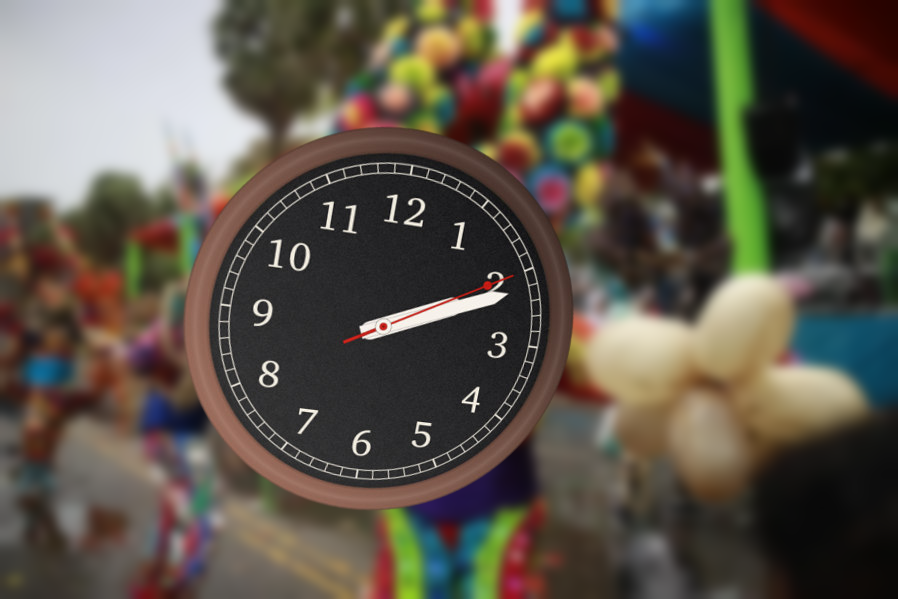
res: 2 h 11 min 10 s
